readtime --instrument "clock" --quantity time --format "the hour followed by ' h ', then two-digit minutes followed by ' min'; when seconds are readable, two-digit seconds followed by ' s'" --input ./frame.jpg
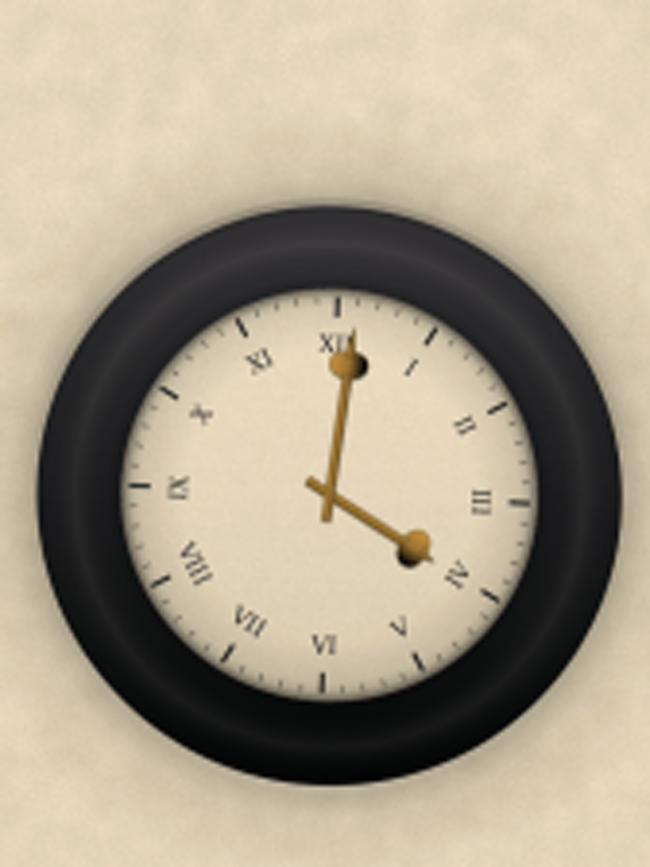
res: 4 h 01 min
